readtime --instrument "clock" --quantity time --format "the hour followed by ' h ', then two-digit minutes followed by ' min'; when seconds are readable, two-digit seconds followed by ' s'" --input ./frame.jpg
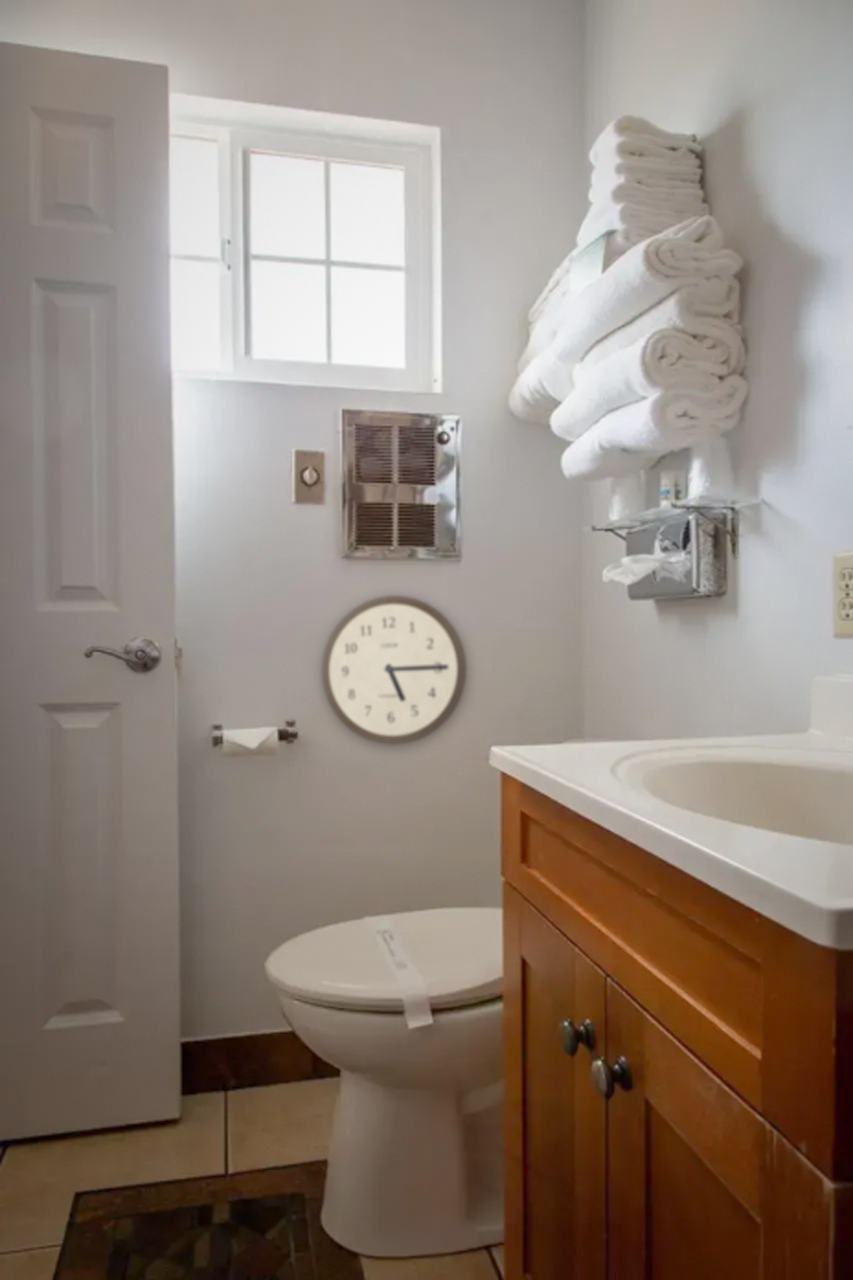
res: 5 h 15 min
